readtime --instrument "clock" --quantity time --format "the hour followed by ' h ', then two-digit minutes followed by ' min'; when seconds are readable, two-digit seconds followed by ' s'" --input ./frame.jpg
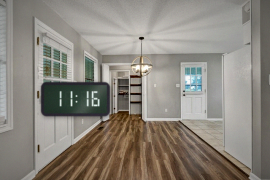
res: 11 h 16 min
